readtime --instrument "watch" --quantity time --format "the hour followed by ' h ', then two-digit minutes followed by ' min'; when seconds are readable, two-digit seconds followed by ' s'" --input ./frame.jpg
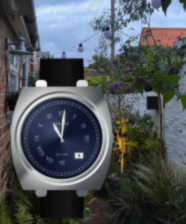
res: 11 h 01 min
